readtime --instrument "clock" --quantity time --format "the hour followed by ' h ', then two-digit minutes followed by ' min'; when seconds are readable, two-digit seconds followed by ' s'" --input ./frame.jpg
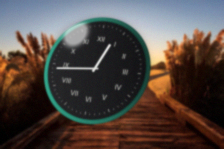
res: 12 h 44 min
